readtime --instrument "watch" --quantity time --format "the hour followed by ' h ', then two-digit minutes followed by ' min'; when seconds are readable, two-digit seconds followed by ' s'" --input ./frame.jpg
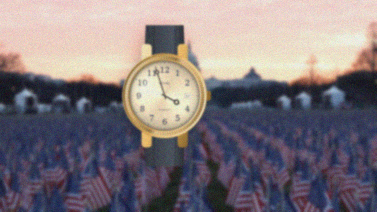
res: 3 h 57 min
